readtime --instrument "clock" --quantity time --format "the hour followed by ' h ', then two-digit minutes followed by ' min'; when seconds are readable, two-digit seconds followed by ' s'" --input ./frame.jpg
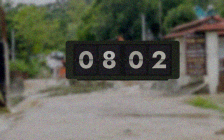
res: 8 h 02 min
